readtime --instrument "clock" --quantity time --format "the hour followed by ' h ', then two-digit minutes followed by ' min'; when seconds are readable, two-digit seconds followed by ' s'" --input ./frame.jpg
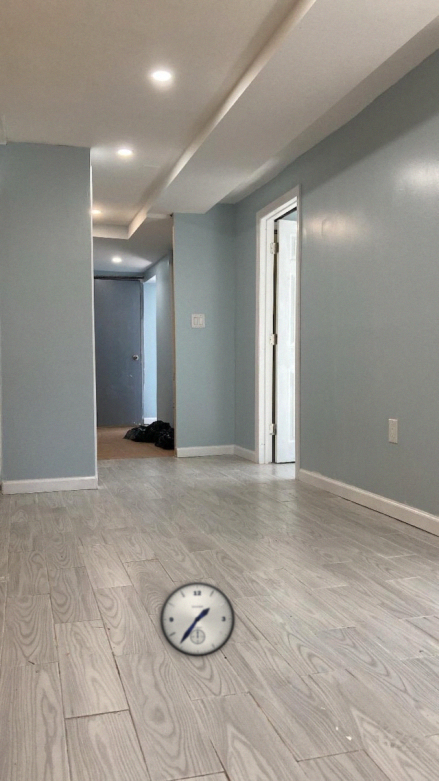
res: 1 h 36 min
